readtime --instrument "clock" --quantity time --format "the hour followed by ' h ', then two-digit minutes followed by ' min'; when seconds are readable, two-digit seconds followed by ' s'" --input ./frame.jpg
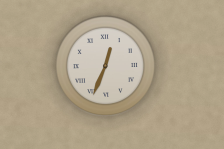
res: 12 h 34 min
